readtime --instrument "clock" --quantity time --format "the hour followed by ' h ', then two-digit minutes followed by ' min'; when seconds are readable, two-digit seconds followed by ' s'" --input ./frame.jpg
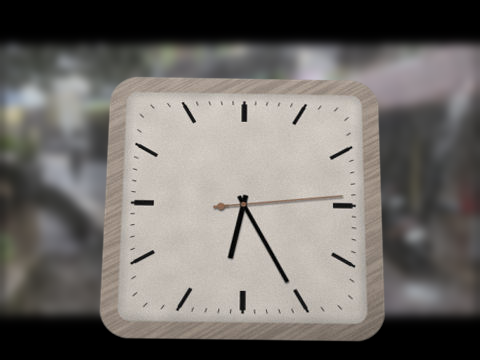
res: 6 h 25 min 14 s
